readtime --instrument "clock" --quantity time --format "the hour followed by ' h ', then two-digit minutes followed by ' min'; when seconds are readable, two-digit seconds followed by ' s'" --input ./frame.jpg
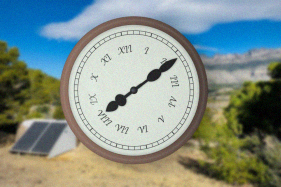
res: 8 h 11 min
